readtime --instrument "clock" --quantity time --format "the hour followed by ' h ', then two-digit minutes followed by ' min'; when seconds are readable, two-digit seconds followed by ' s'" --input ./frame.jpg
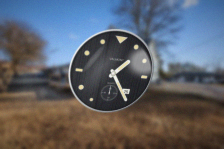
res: 1 h 24 min
